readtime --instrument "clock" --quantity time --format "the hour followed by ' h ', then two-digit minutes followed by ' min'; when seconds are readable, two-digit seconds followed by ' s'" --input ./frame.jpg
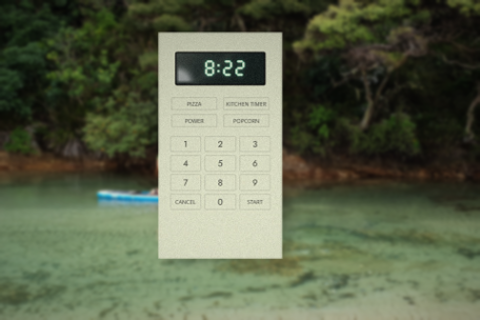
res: 8 h 22 min
